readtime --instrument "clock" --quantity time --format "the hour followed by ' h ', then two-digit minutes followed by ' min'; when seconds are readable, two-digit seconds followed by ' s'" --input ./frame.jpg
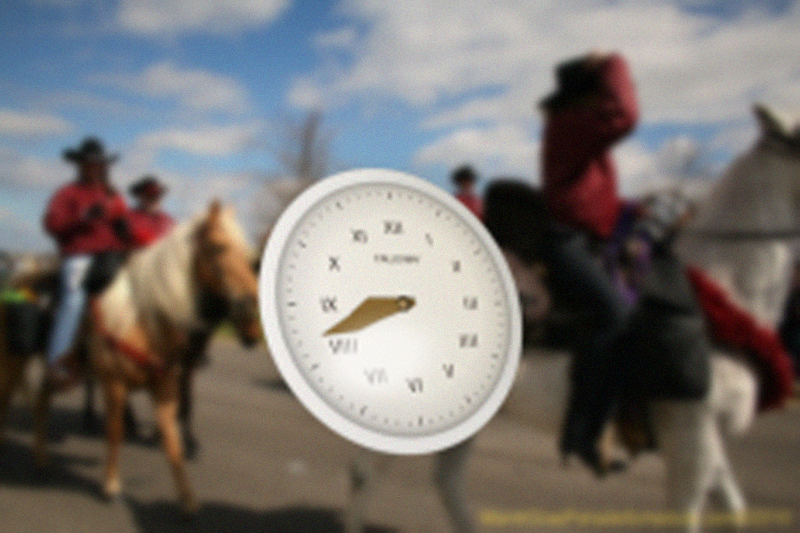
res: 8 h 42 min
